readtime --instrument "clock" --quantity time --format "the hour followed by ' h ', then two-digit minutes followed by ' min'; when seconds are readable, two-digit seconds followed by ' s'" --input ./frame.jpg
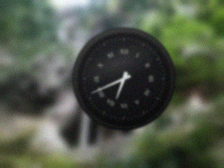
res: 6 h 41 min
